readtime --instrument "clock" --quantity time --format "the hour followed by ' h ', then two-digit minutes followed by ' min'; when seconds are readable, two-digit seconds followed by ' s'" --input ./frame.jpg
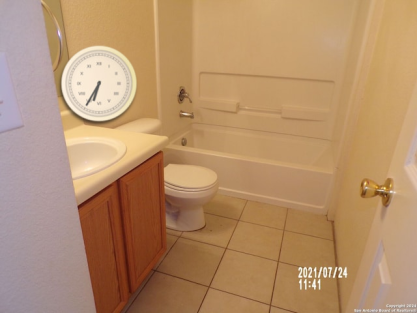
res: 6 h 35 min
